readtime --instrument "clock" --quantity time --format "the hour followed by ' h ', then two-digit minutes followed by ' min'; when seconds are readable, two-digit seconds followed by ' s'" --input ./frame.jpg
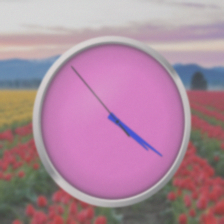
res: 4 h 20 min 53 s
